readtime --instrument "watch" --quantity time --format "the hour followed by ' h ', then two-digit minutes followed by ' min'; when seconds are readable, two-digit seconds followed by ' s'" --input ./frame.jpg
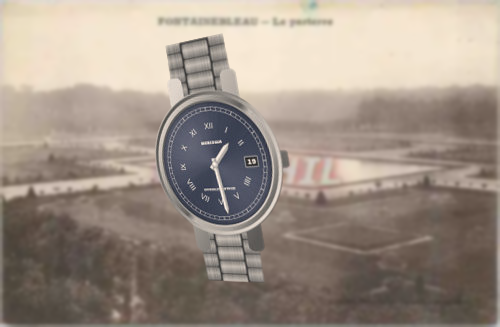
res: 1 h 29 min
